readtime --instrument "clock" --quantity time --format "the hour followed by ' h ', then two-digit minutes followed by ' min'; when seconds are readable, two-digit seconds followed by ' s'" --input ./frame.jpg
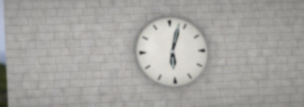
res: 6 h 03 min
